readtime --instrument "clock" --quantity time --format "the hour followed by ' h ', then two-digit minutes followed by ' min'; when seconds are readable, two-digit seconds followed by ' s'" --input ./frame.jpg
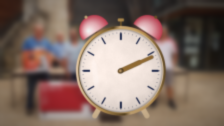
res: 2 h 11 min
